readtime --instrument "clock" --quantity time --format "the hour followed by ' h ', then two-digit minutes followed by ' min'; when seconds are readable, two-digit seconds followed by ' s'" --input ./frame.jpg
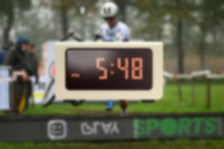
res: 5 h 48 min
